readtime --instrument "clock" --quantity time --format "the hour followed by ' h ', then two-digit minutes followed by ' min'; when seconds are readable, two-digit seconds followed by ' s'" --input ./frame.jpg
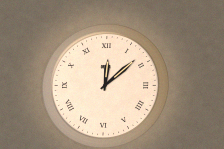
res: 12 h 08 min
